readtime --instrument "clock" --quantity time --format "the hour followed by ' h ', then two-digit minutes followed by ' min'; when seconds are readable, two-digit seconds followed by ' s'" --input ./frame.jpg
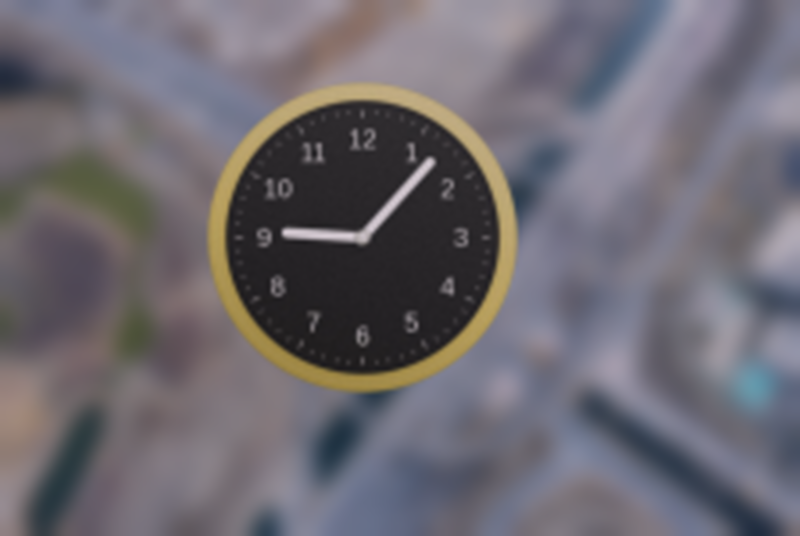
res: 9 h 07 min
